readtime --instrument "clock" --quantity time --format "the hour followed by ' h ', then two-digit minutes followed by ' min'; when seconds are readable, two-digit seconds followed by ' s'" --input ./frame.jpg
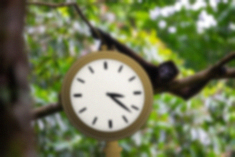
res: 3 h 22 min
